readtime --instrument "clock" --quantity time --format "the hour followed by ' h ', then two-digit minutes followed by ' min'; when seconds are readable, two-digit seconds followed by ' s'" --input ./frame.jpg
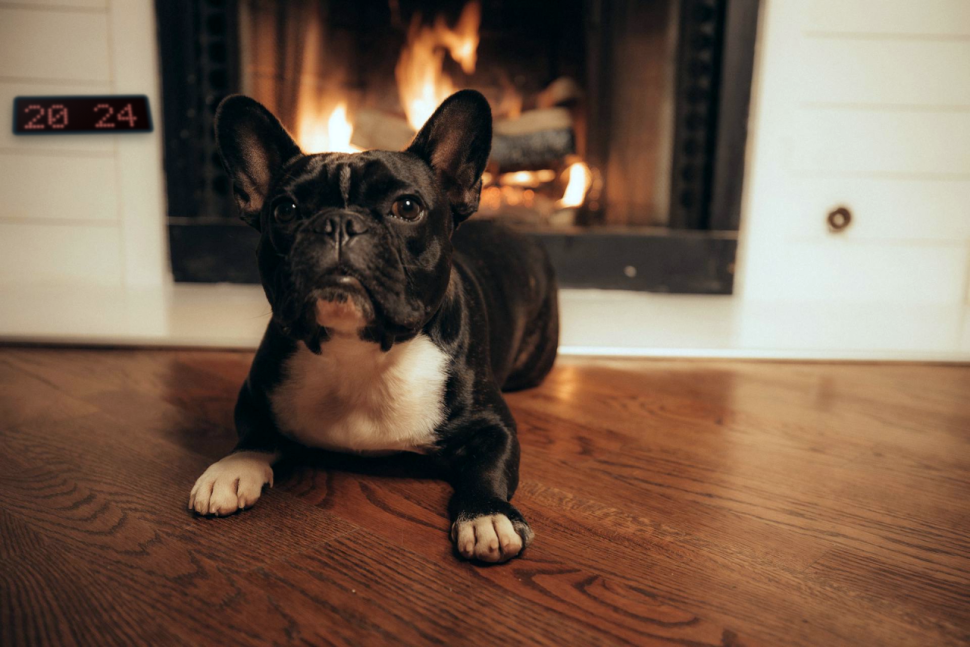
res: 20 h 24 min
